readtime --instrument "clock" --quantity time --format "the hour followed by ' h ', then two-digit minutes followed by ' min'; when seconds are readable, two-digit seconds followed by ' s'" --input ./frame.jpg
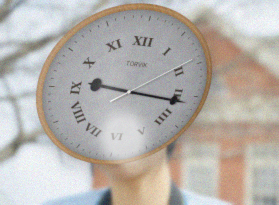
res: 9 h 16 min 09 s
